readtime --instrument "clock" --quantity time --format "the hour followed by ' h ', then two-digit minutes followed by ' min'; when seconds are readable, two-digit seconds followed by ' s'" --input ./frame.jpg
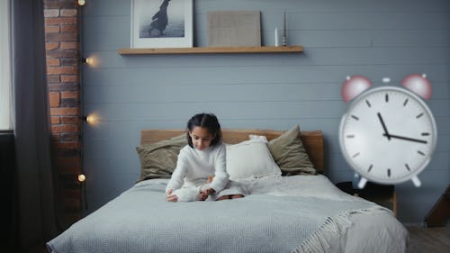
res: 11 h 17 min
